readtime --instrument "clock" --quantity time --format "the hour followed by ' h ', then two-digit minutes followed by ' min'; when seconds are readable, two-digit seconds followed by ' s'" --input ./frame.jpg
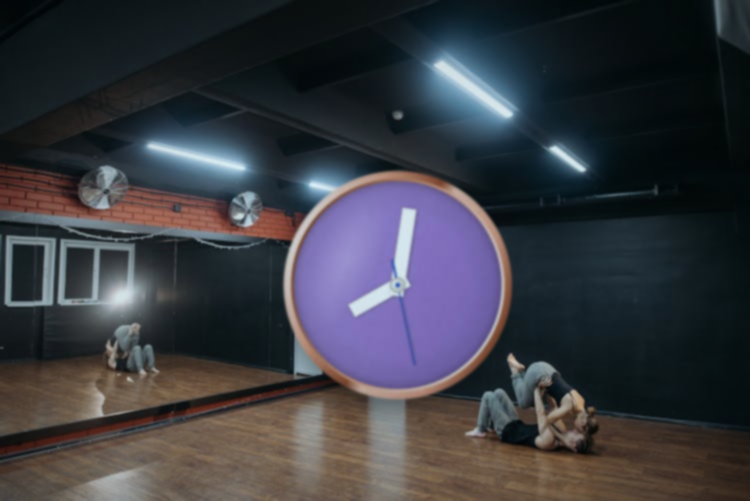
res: 8 h 01 min 28 s
